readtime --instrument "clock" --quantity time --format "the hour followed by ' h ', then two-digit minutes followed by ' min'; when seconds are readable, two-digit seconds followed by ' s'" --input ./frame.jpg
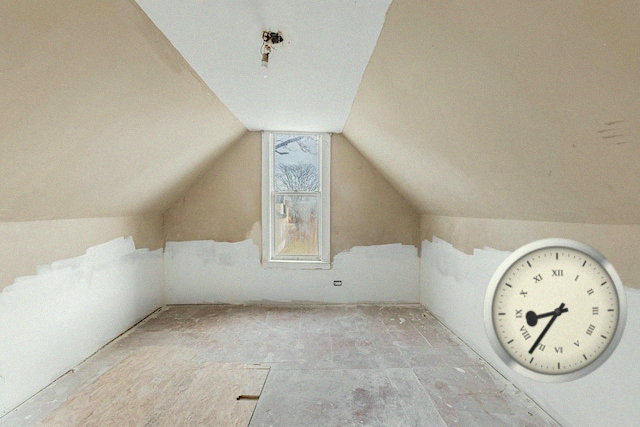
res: 8 h 36 min
